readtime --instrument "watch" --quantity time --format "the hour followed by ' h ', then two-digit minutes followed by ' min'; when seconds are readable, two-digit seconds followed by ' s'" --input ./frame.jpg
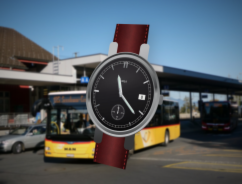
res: 11 h 22 min
